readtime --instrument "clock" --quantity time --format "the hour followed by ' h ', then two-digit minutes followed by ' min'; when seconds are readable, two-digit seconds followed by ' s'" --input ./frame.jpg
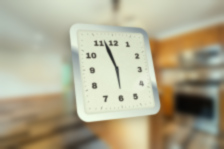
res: 5 h 57 min
